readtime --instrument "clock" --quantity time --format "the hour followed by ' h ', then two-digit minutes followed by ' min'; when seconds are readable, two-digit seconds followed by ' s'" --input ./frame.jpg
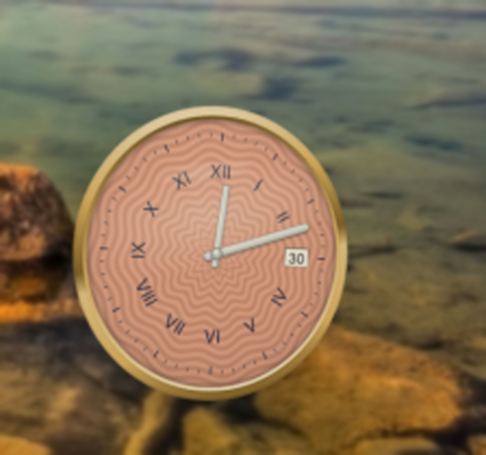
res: 12 h 12 min
